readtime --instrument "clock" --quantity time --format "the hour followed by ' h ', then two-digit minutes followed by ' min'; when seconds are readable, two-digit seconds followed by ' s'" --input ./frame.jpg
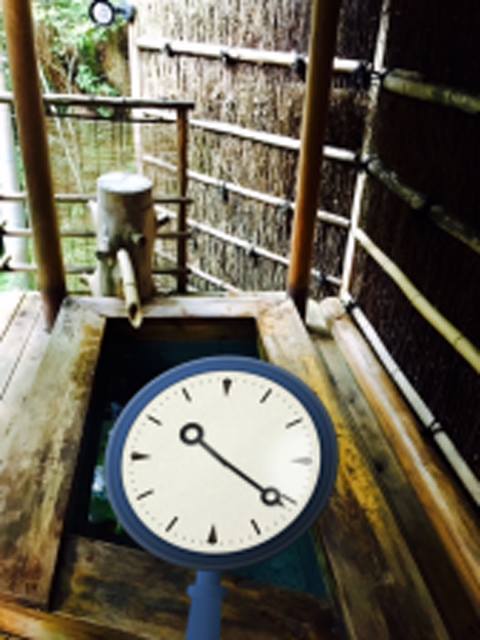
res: 10 h 21 min
